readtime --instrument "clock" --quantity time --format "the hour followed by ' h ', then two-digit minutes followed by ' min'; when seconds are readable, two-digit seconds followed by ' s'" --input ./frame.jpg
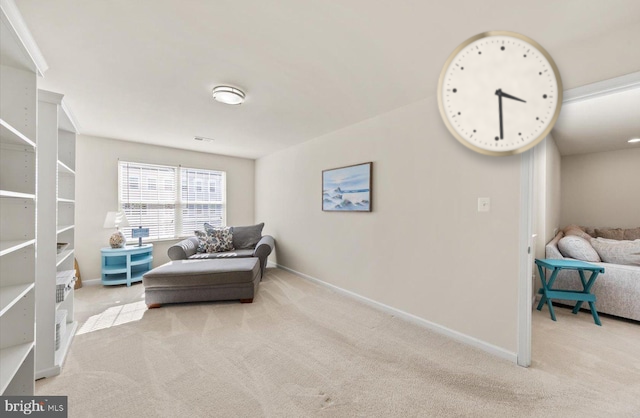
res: 3 h 29 min
